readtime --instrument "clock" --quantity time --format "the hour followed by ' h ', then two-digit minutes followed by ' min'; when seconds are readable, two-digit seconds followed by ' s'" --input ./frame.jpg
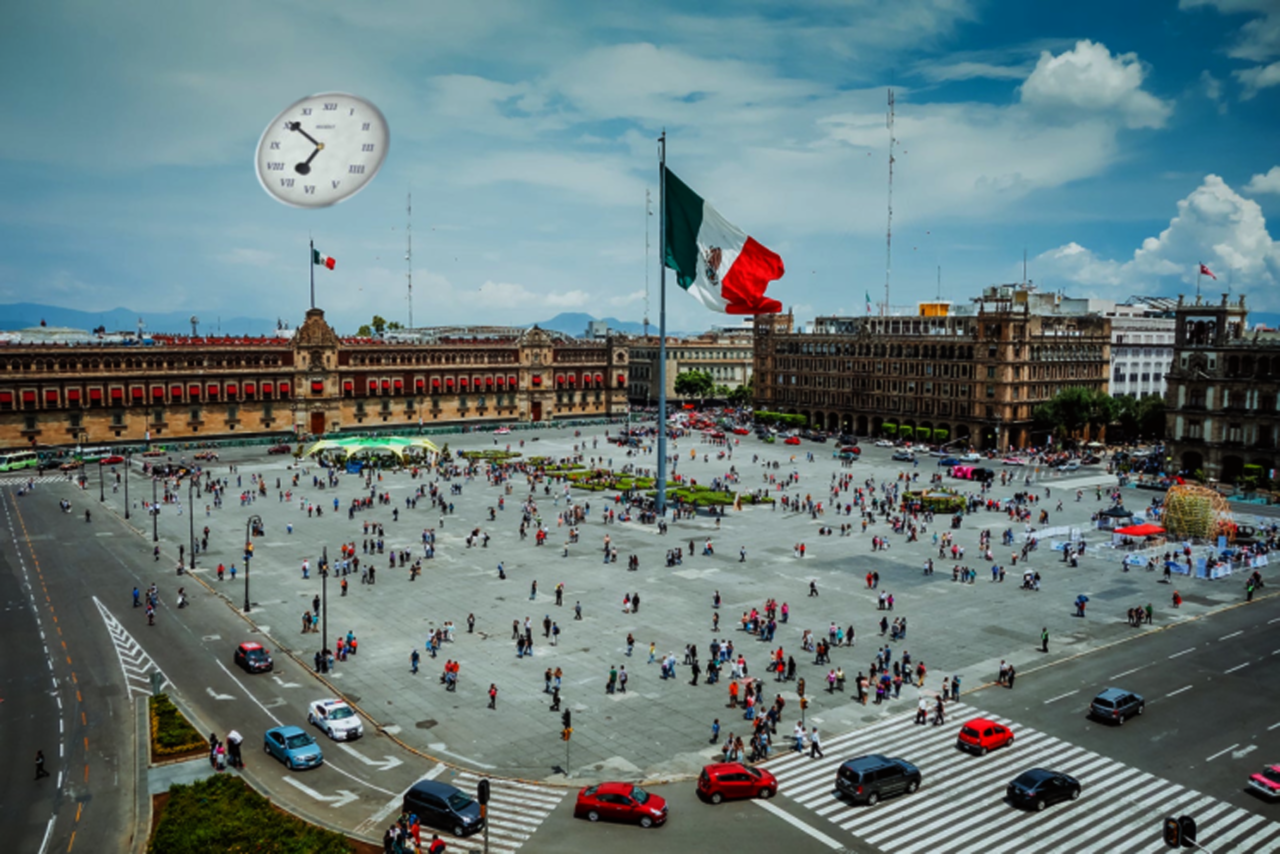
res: 6 h 51 min
